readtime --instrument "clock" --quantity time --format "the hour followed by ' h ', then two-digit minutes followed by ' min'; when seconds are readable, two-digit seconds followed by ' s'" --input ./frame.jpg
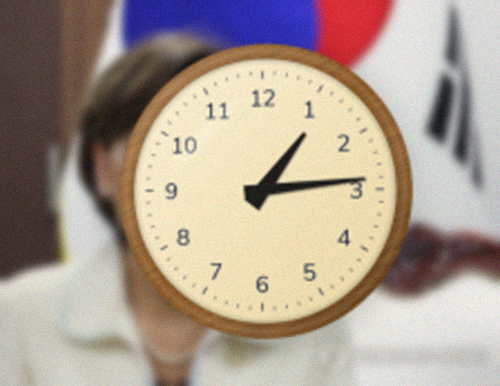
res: 1 h 14 min
